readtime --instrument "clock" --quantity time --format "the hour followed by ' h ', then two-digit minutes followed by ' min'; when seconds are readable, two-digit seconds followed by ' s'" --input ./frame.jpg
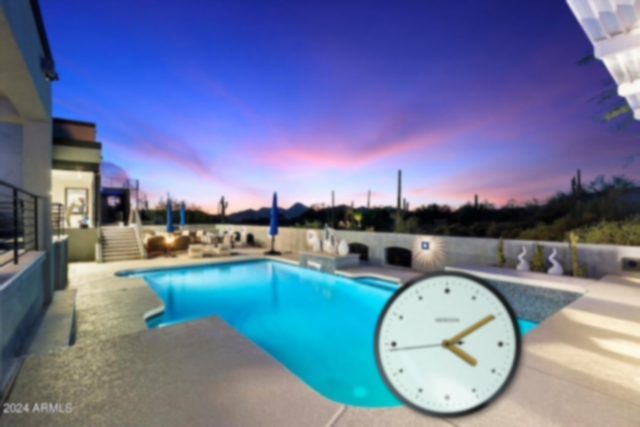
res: 4 h 09 min 44 s
